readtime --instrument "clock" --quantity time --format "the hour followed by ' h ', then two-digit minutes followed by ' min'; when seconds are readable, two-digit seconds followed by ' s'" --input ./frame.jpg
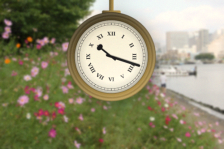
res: 10 h 18 min
